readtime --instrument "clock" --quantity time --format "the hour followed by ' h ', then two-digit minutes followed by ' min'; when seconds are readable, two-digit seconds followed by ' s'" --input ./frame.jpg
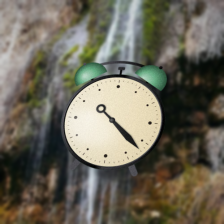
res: 10 h 22 min
